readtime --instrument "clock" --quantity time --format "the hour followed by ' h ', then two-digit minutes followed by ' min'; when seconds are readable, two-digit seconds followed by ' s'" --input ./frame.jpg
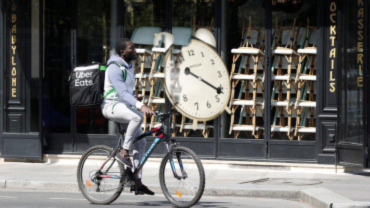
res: 10 h 22 min
